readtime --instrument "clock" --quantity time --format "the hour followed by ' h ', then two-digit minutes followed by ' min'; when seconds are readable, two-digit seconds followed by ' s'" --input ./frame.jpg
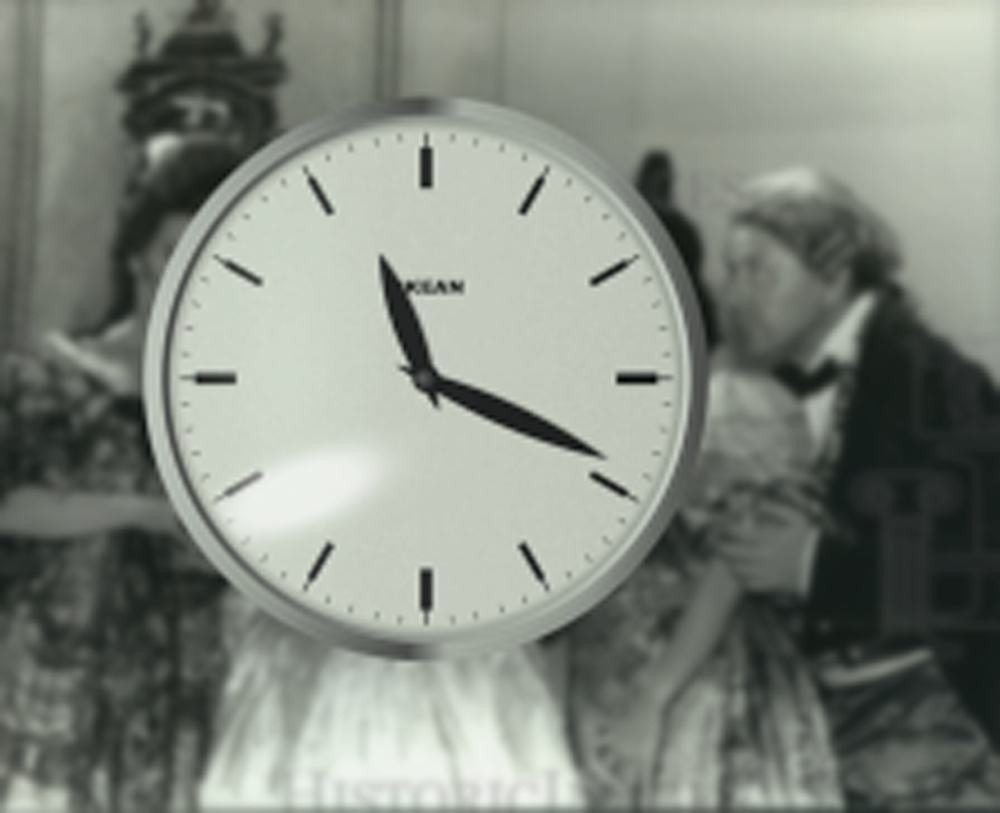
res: 11 h 19 min
